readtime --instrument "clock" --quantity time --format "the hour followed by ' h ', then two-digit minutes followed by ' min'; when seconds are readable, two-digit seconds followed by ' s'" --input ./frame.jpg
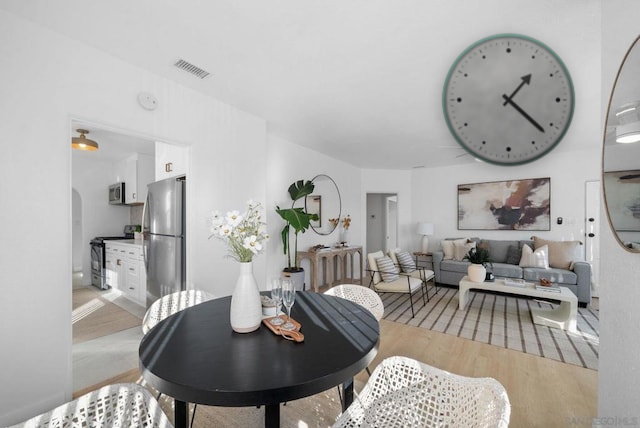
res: 1 h 22 min
